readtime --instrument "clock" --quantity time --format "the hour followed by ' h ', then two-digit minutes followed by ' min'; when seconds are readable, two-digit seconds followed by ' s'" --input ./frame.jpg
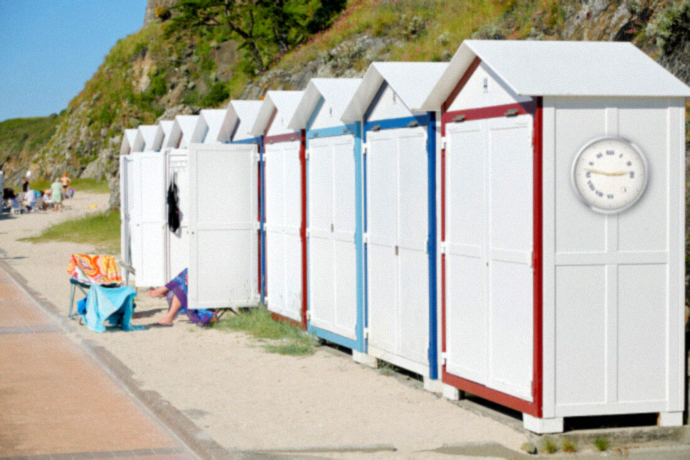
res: 2 h 47 min
